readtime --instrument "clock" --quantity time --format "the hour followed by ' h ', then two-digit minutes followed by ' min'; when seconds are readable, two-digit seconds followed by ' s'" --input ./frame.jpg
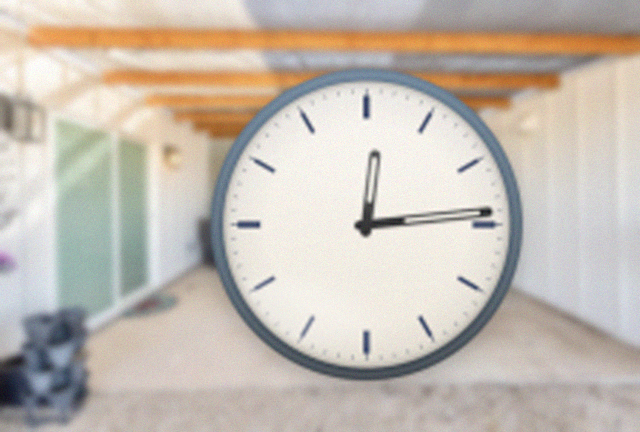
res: 12 h 14 min
